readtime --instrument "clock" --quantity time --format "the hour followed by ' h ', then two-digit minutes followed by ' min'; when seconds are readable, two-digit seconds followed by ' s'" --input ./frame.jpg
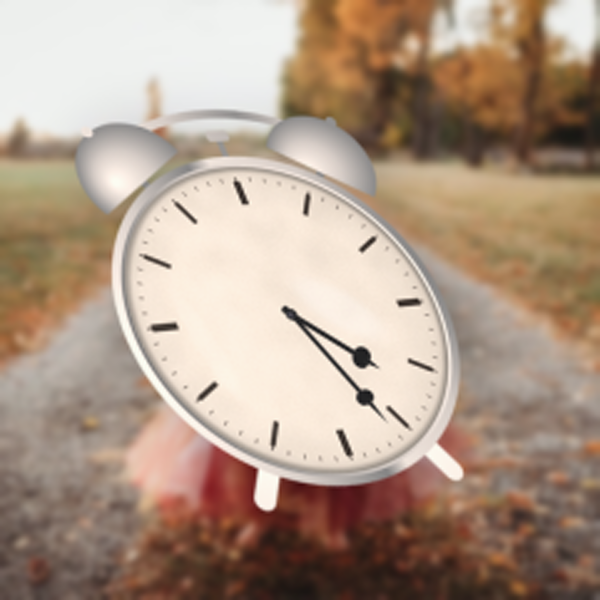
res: 4 h 26 min
